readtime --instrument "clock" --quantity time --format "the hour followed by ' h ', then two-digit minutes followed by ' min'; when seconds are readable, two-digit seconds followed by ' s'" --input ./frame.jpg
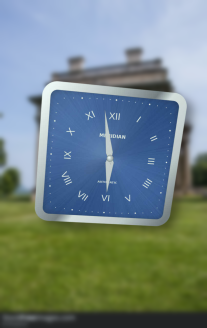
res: 5 h 58 min
